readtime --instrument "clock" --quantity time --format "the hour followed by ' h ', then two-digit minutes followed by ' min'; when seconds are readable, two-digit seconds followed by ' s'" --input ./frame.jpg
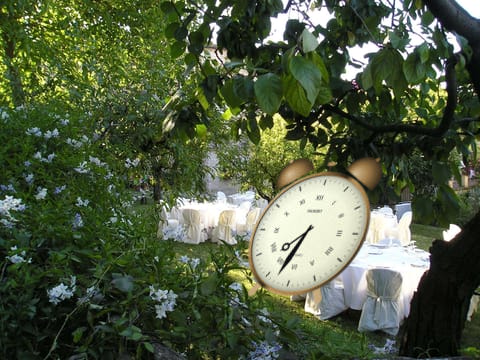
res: 7 h 33 min
